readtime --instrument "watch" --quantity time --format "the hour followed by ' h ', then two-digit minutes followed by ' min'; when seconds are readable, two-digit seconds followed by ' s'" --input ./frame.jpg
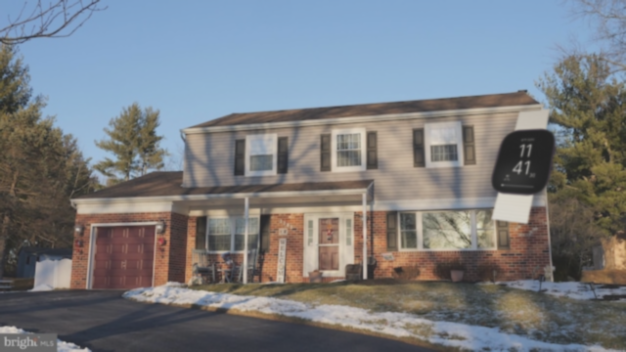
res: 11 h 41 min
